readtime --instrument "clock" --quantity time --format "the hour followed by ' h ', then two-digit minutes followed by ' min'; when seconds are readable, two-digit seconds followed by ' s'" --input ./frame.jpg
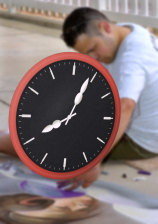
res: 8 h 04 min
